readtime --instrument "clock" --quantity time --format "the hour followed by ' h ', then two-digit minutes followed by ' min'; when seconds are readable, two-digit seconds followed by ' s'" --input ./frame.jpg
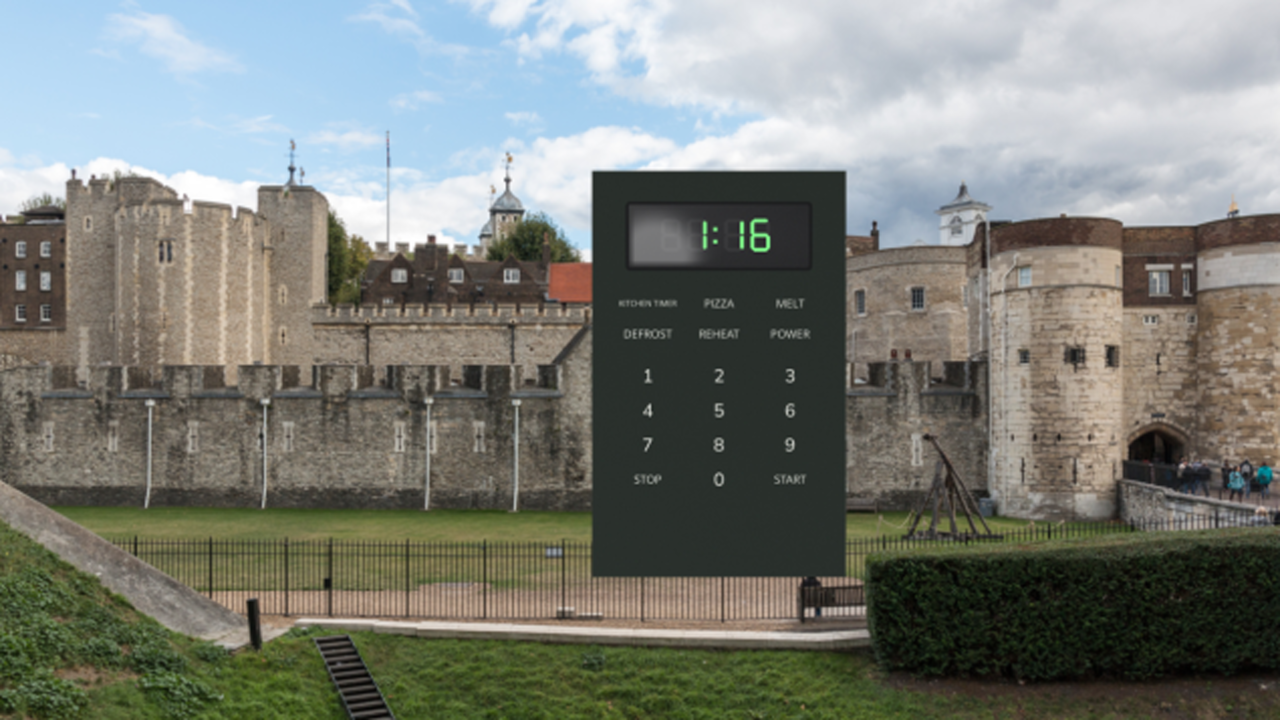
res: 1 h 16 min
